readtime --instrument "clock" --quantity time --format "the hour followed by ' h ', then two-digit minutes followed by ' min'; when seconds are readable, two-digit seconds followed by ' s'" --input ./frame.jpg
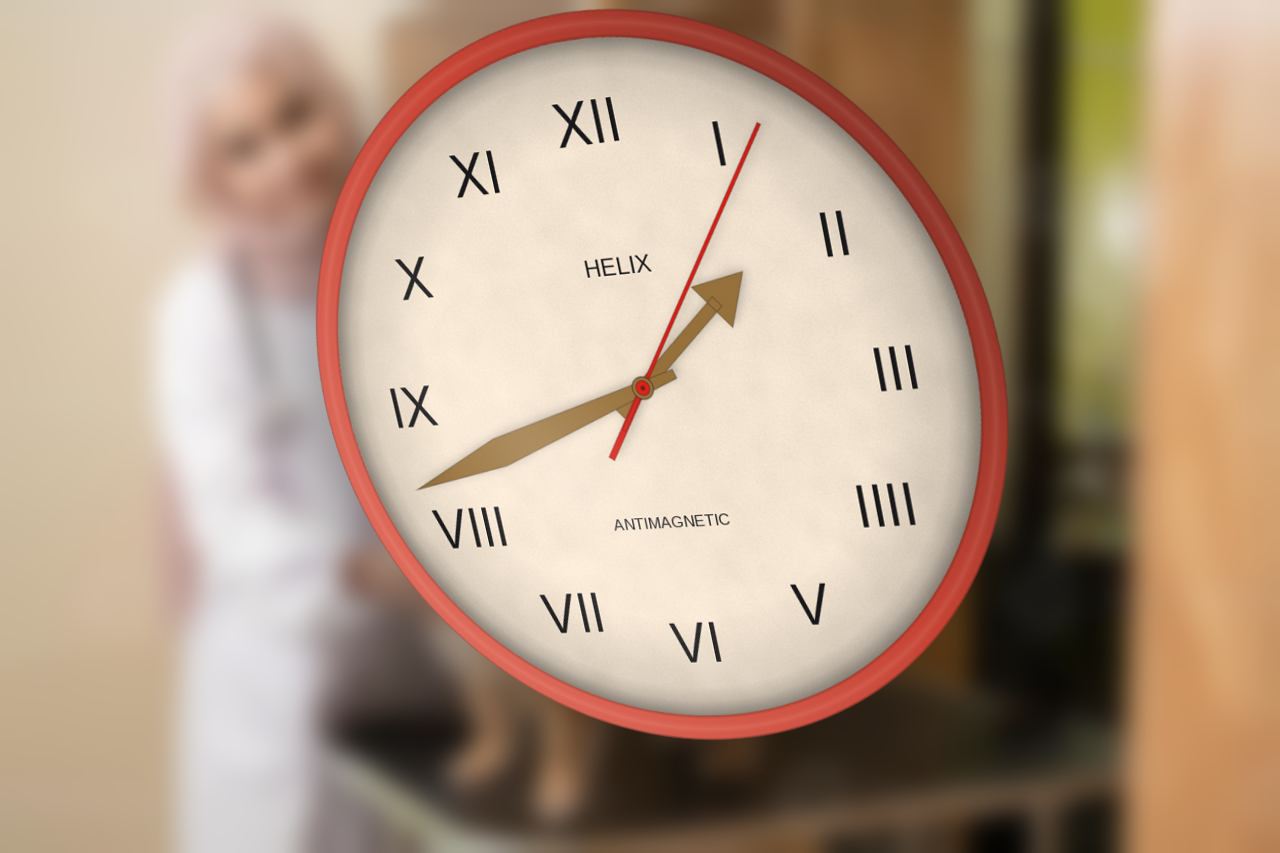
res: 1 h 42 min 06 s
